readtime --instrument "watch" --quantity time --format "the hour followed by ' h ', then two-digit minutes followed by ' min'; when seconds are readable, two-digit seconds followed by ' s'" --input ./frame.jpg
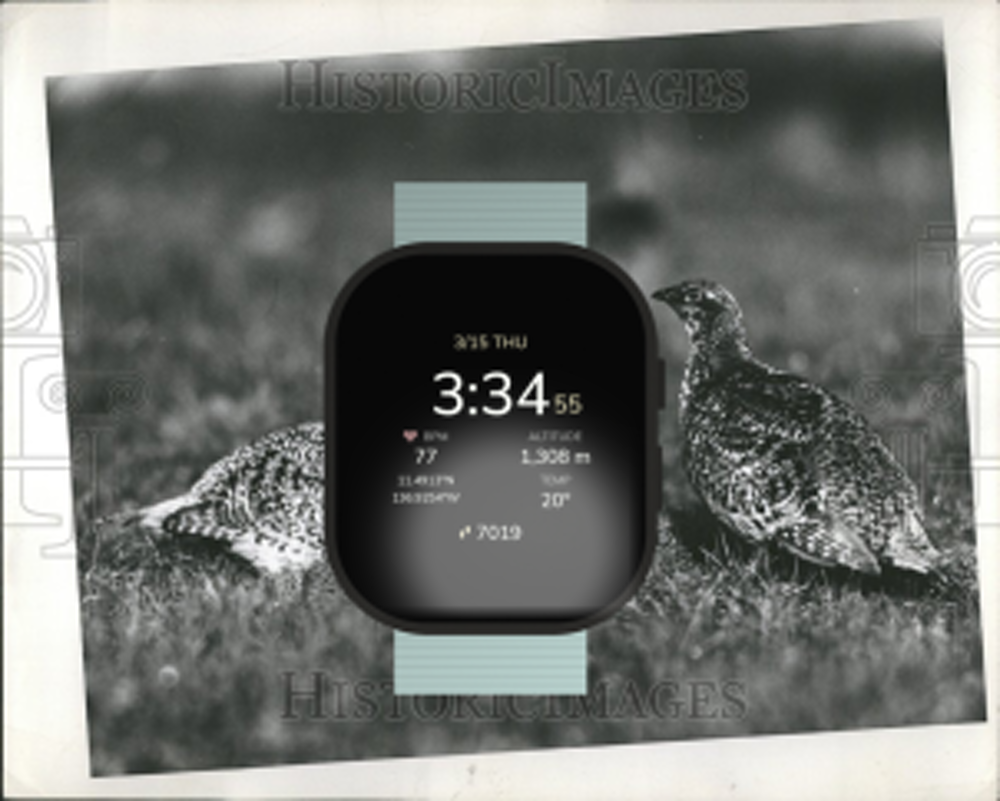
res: 3 h 34 min 55 s
